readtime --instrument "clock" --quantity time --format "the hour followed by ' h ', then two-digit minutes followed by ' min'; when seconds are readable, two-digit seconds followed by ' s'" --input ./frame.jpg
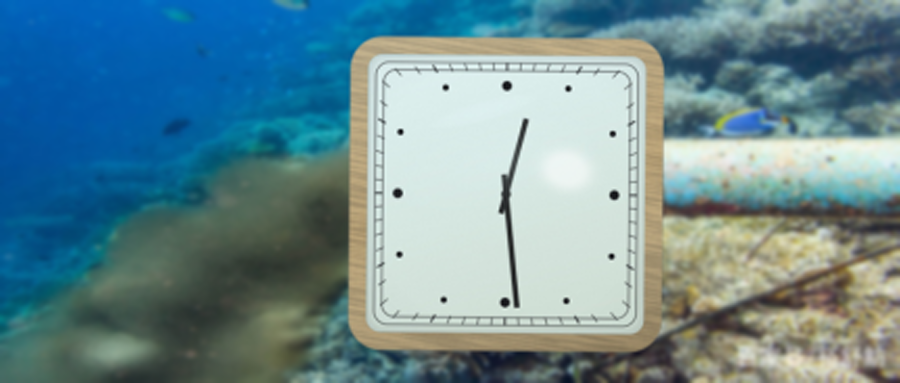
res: 12 h 29 min
